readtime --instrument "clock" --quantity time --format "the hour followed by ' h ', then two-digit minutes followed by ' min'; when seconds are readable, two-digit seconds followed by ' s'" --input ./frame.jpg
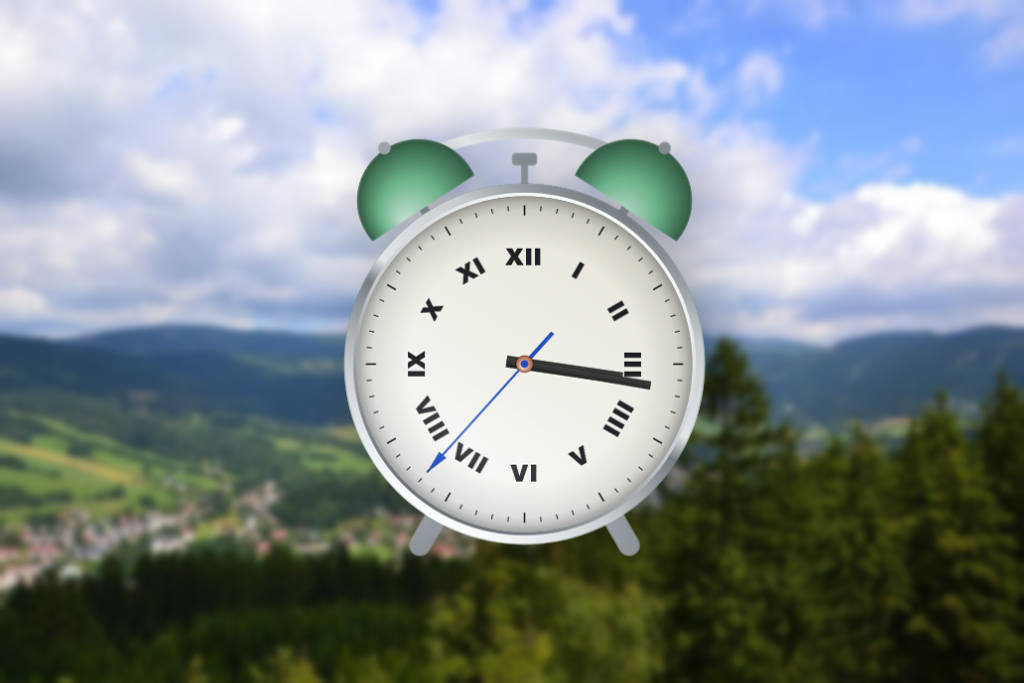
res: 3 h 16 min 37 s
